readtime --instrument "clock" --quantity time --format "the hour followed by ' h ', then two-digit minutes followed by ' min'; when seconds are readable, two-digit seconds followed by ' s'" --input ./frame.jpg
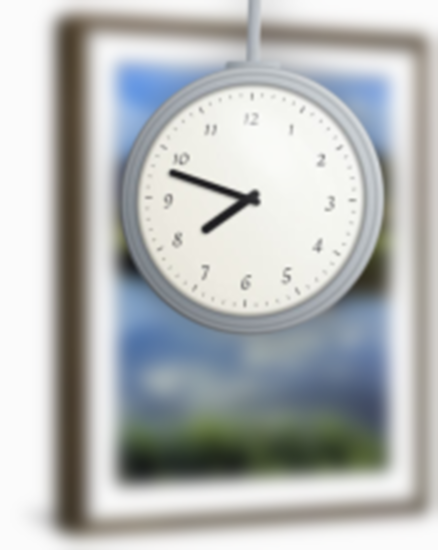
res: 7 h 48 min
